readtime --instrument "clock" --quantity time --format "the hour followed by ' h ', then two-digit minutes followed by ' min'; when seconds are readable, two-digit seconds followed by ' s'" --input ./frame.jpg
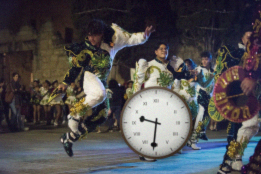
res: 9 h 31 min
